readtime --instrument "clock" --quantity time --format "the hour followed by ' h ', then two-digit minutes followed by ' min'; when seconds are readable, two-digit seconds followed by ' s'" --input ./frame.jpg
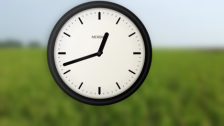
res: 12 h 42 min
